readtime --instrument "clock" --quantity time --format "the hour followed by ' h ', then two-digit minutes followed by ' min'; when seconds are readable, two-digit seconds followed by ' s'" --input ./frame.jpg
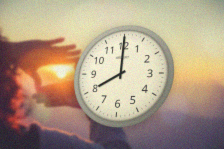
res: 8 h 00 min
